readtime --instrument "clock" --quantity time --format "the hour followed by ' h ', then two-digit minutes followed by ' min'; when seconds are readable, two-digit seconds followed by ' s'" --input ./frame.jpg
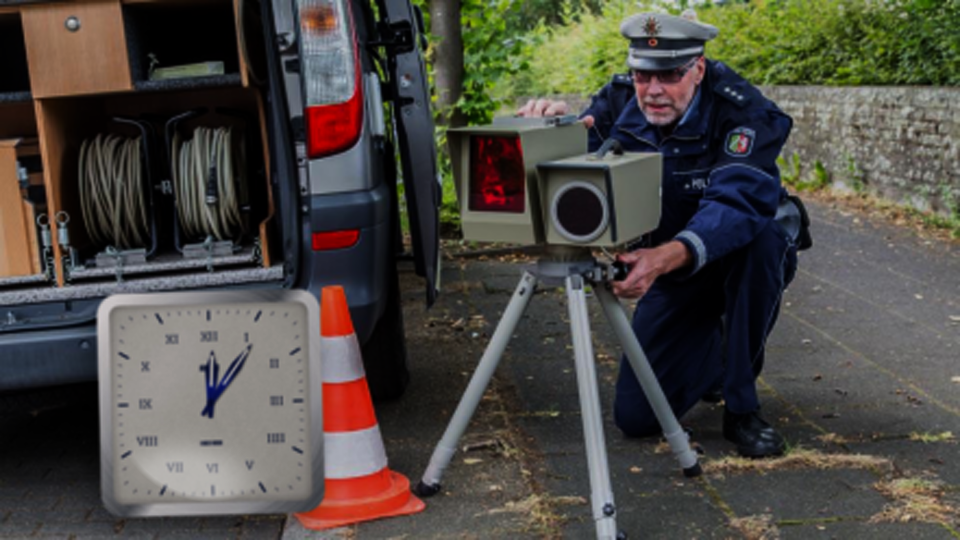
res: 12 h 06 min
